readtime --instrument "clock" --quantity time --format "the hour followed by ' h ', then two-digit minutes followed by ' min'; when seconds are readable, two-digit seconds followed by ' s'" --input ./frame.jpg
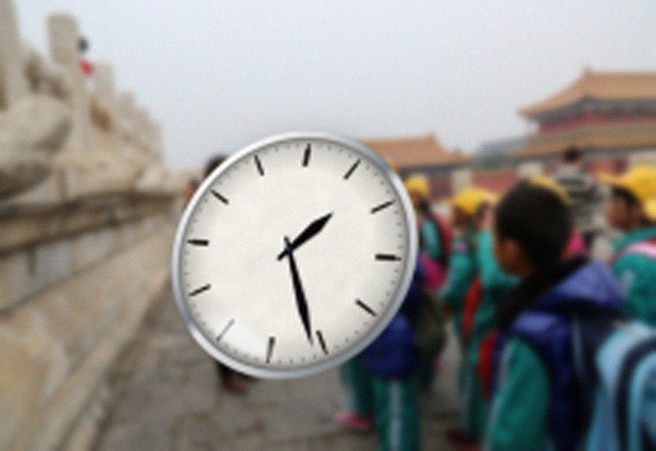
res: 1 h 26 min
